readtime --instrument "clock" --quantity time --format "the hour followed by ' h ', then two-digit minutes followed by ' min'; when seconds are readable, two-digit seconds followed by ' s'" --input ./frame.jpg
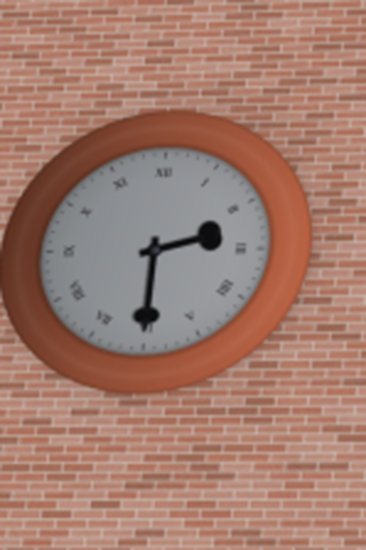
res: 2 h 30 min
